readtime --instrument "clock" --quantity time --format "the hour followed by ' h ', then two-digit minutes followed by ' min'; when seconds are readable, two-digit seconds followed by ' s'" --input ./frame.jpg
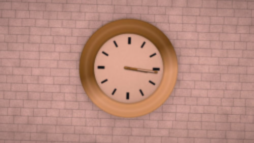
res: 3 h 16 min
